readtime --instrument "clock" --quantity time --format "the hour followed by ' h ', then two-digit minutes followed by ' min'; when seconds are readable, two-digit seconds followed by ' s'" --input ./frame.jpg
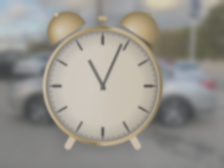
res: 11 h 04 min
